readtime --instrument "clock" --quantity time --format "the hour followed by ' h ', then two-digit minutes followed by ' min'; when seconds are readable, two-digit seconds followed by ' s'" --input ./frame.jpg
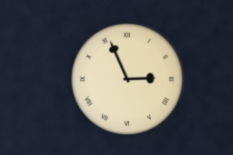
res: 2 h 56 min
